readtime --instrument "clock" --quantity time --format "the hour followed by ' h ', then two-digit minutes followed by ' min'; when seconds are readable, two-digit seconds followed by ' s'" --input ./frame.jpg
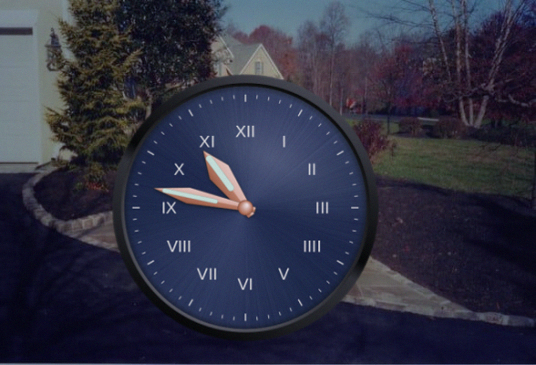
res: 10 h 47 min
